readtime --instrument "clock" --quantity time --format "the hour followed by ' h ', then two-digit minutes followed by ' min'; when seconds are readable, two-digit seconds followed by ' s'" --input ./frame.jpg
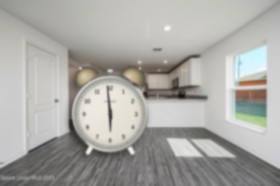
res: 5 h 59 min
